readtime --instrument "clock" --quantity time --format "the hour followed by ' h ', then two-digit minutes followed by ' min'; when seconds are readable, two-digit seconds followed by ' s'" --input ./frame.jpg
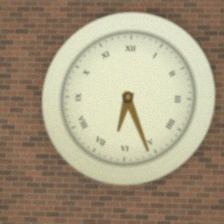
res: 6 h 26 min
